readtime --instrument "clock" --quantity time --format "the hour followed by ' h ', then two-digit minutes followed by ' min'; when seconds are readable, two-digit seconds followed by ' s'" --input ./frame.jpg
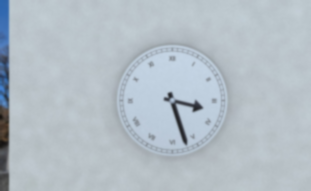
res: 3 h 27 min
